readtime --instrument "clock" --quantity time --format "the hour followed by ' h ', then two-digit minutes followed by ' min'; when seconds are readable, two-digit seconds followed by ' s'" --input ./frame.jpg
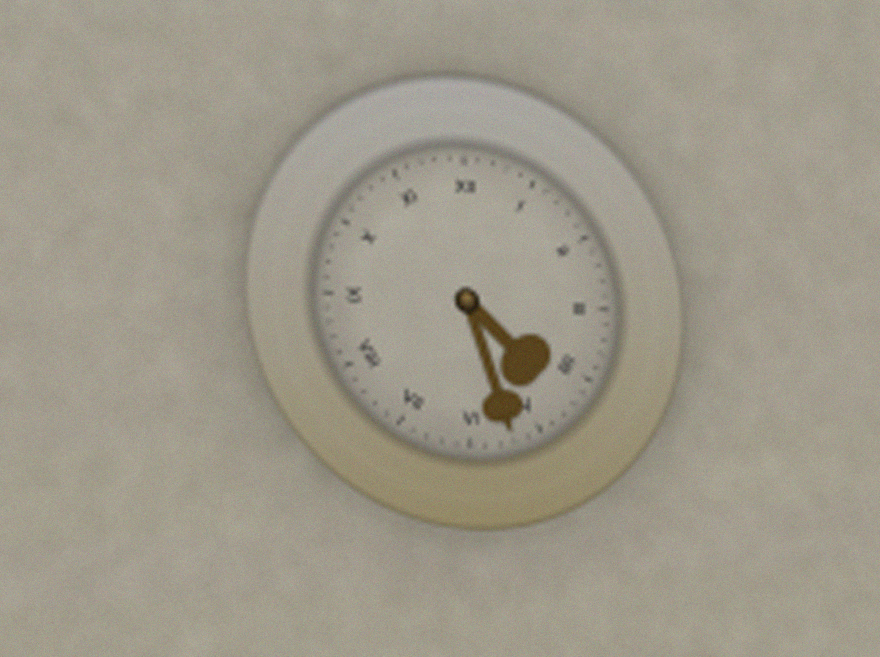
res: 4 h 27 min
